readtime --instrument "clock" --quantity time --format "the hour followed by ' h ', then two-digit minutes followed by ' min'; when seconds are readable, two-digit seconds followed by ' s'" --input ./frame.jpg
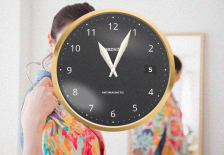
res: 11 h 04 min
